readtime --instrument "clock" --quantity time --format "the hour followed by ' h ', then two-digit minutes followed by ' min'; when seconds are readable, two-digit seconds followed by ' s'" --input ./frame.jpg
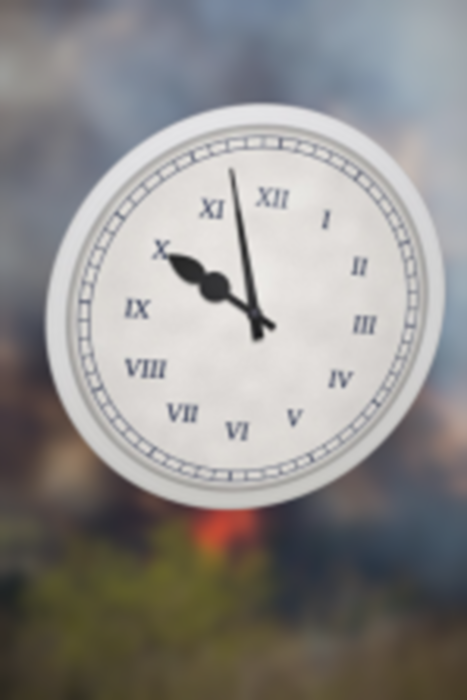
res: 9 h 57 min
